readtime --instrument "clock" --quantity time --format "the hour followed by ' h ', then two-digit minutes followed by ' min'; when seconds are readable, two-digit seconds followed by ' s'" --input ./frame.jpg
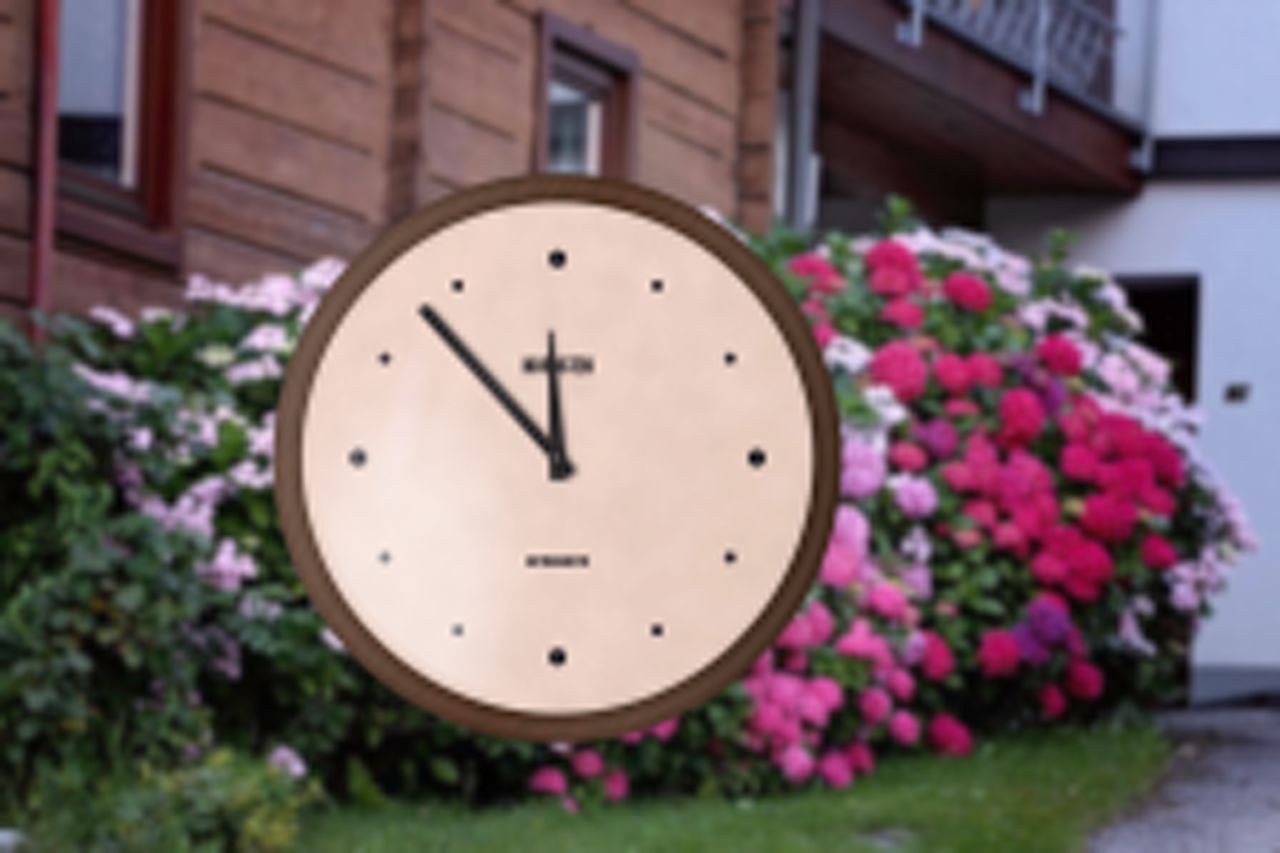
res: 11 h 53 min
